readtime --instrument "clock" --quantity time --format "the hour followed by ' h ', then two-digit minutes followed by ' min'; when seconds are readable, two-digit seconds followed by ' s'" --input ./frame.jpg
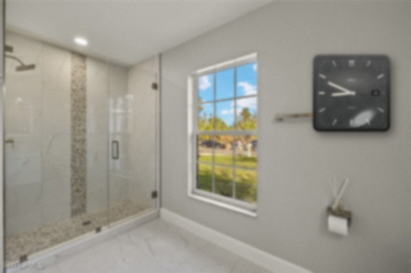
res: 8 h 49 min
